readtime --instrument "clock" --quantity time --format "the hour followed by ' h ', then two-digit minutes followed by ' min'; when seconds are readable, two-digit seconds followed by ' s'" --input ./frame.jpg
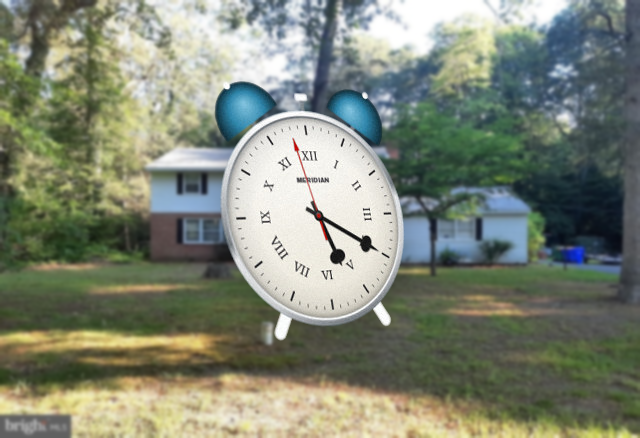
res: 5 h 19 min 58 s
